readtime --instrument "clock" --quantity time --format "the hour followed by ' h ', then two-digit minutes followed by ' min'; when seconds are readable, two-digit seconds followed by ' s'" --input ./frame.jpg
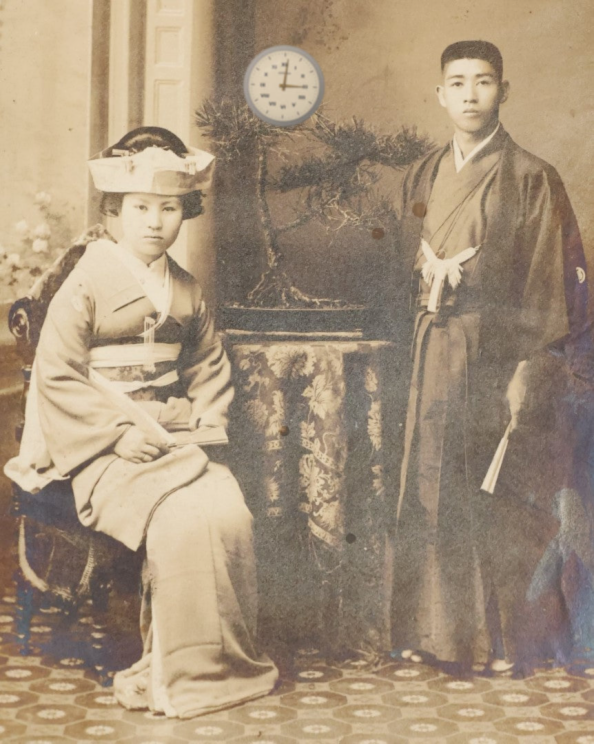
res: 3 h 01 min
